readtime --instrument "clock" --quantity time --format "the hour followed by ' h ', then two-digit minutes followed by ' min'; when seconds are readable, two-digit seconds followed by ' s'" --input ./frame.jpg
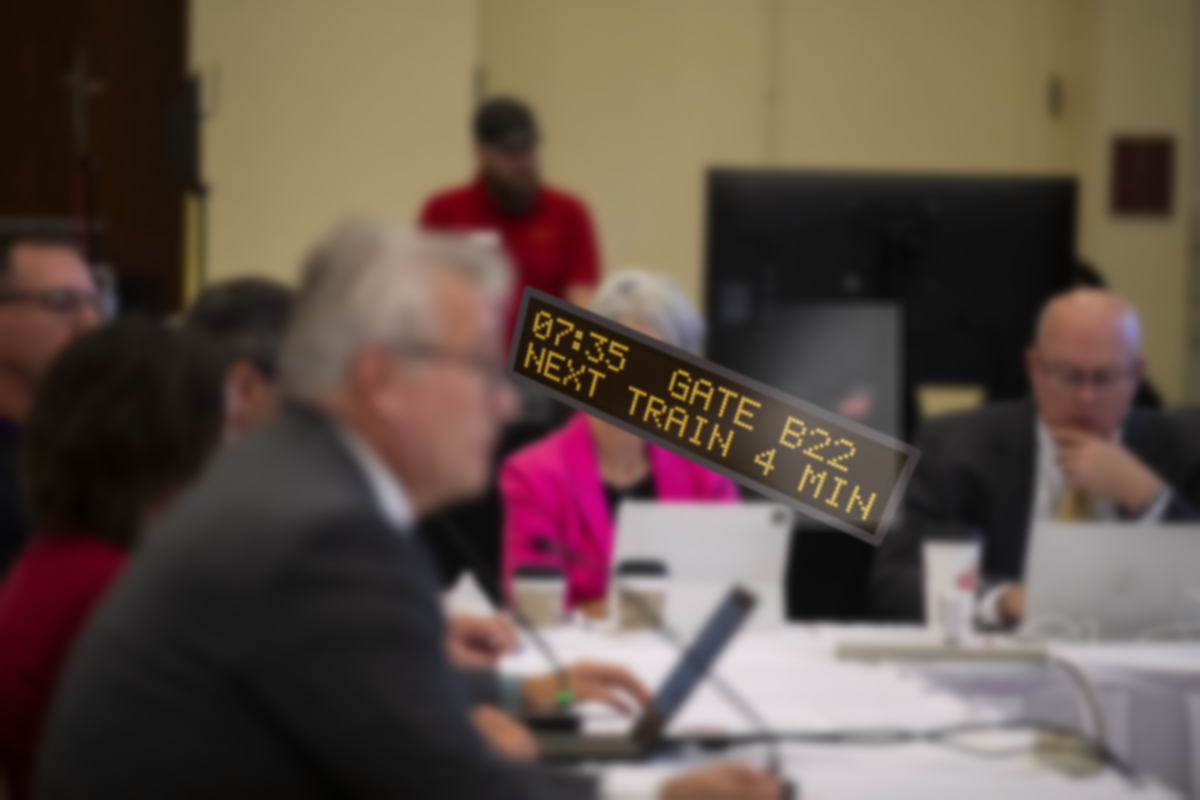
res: 7 h 35 min
